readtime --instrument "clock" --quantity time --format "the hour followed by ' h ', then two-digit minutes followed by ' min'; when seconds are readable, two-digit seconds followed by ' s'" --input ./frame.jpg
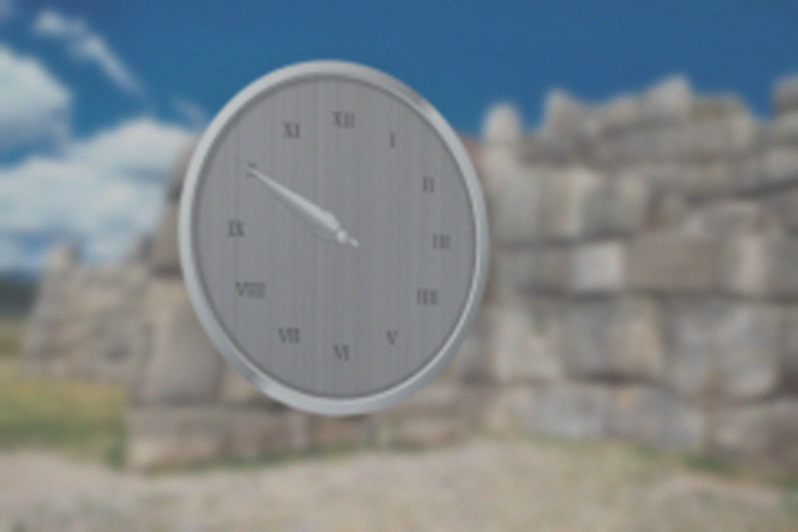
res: 9 h 50 min
